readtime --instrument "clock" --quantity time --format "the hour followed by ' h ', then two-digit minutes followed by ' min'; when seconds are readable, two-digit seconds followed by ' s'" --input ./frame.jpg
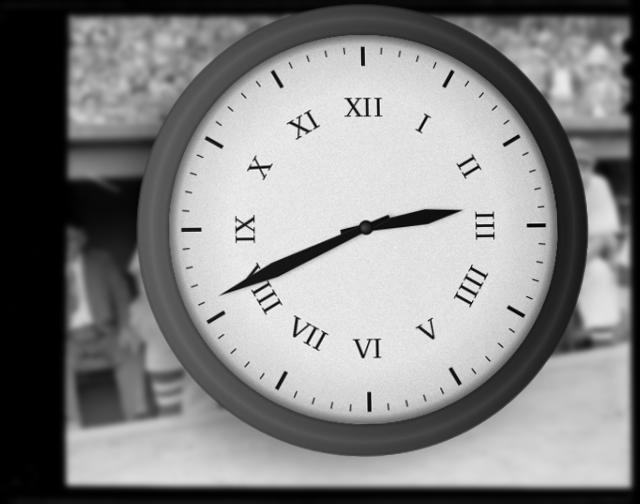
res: 2 h 41 min
